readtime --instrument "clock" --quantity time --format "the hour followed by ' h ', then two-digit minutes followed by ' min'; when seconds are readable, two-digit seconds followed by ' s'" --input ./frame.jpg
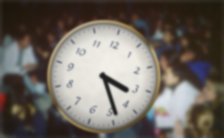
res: 3 h 24 min
